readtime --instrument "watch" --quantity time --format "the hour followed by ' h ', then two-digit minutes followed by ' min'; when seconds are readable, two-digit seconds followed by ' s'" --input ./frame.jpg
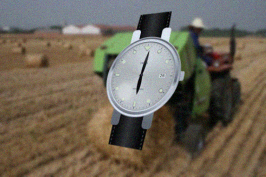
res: 6 h 01 min
